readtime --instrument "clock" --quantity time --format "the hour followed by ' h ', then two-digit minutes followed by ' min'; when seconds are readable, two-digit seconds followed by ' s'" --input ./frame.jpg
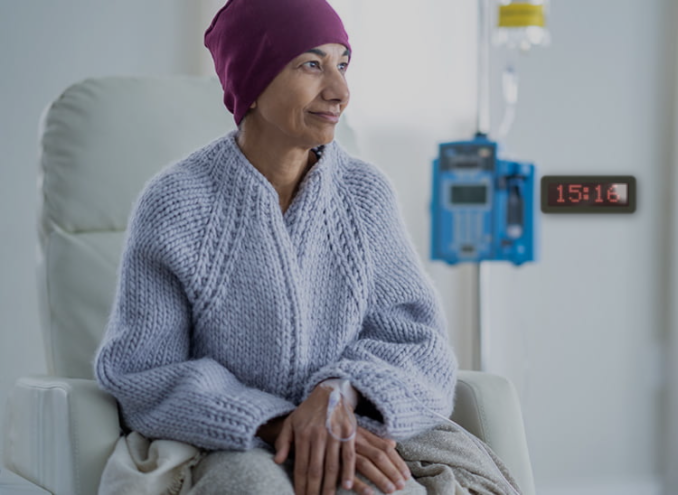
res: 15 h 16 min
